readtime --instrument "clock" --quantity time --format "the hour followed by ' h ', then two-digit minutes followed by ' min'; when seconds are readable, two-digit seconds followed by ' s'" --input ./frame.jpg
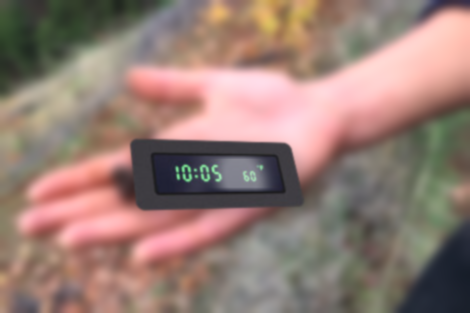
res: 10 h 05 min
